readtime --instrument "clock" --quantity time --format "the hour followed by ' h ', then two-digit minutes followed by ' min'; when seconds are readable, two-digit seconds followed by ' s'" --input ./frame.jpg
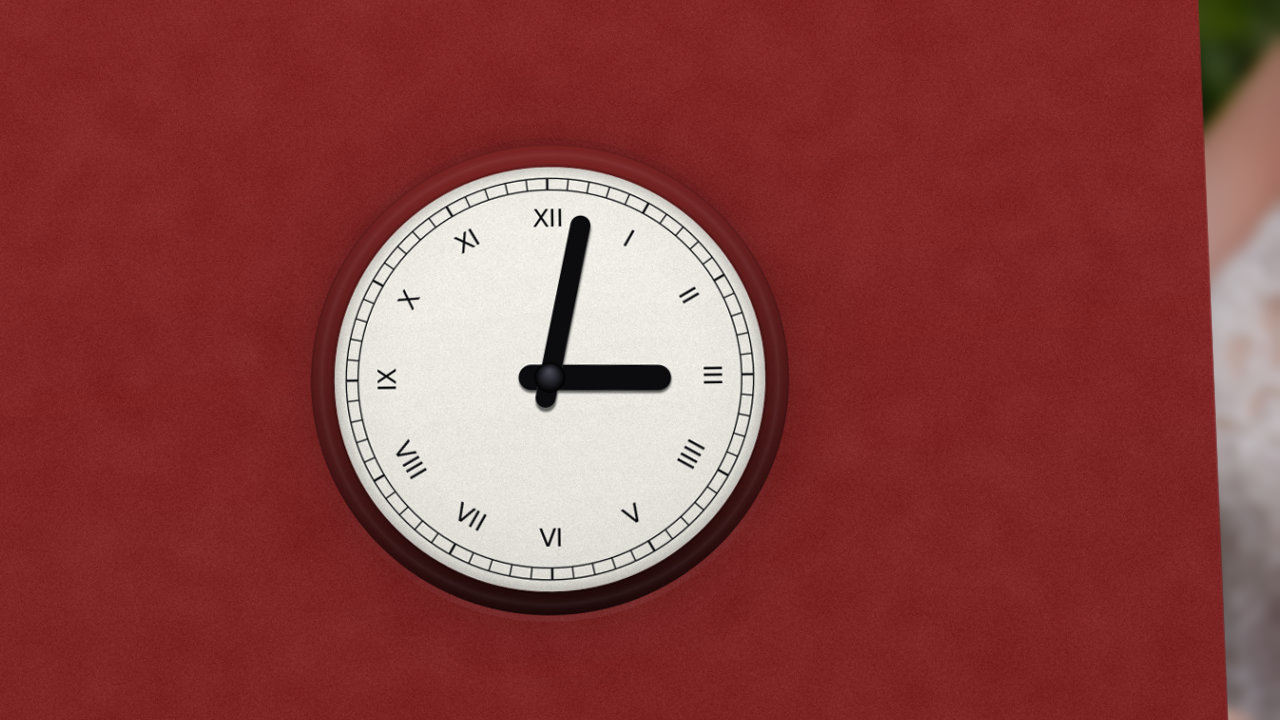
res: 3 h 02 min
